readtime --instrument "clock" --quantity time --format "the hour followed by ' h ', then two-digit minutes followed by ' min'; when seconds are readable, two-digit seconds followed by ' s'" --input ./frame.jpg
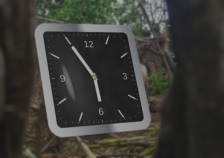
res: 5 h 55 min
